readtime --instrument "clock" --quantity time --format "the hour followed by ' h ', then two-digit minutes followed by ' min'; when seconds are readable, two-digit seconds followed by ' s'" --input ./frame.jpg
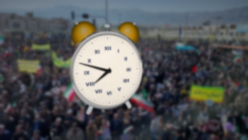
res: 7 h 48 min
